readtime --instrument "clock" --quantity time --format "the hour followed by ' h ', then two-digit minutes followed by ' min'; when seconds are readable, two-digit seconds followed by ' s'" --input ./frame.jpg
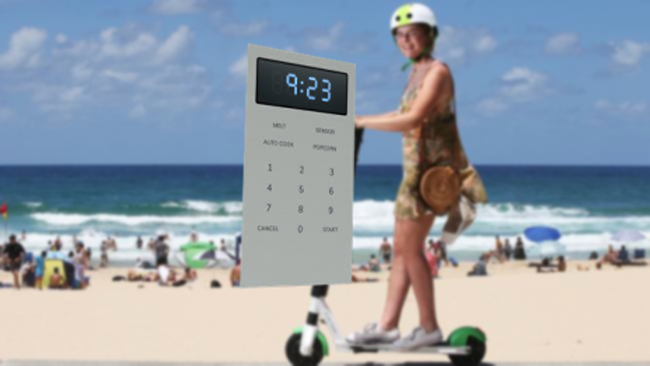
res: 9 h 23 min
